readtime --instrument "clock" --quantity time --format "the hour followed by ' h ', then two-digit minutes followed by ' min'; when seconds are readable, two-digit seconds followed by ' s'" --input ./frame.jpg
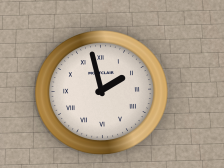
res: 1 h 58 min
